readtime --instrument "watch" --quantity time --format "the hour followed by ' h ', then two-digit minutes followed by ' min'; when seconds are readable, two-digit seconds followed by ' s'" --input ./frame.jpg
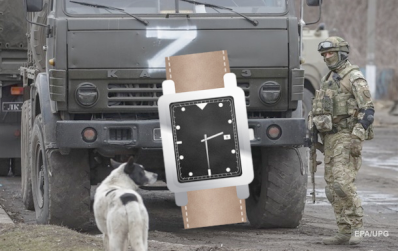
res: 2 h 30 min
